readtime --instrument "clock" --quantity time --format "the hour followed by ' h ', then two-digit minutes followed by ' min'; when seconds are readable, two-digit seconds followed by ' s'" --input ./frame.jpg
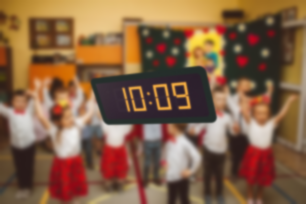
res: 10 h 09 min
